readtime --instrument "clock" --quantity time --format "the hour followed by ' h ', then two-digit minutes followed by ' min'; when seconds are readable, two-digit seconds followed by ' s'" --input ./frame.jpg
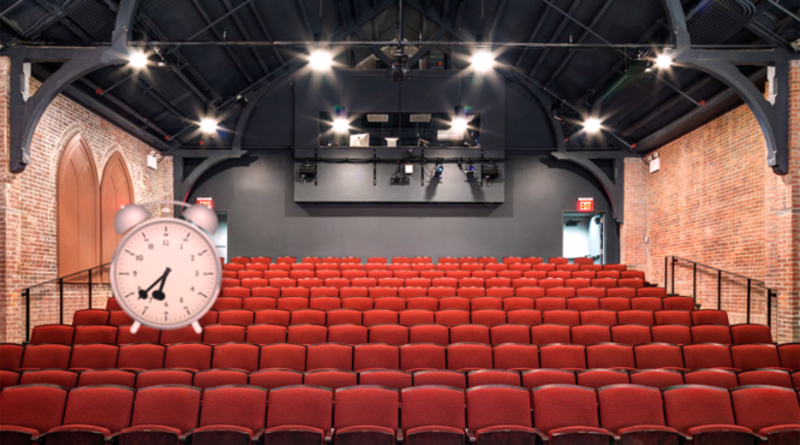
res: 6 h 38 min
